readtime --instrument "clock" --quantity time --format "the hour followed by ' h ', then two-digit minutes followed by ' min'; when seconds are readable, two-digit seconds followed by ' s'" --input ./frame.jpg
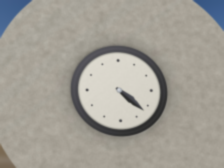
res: 4 h 22 min
